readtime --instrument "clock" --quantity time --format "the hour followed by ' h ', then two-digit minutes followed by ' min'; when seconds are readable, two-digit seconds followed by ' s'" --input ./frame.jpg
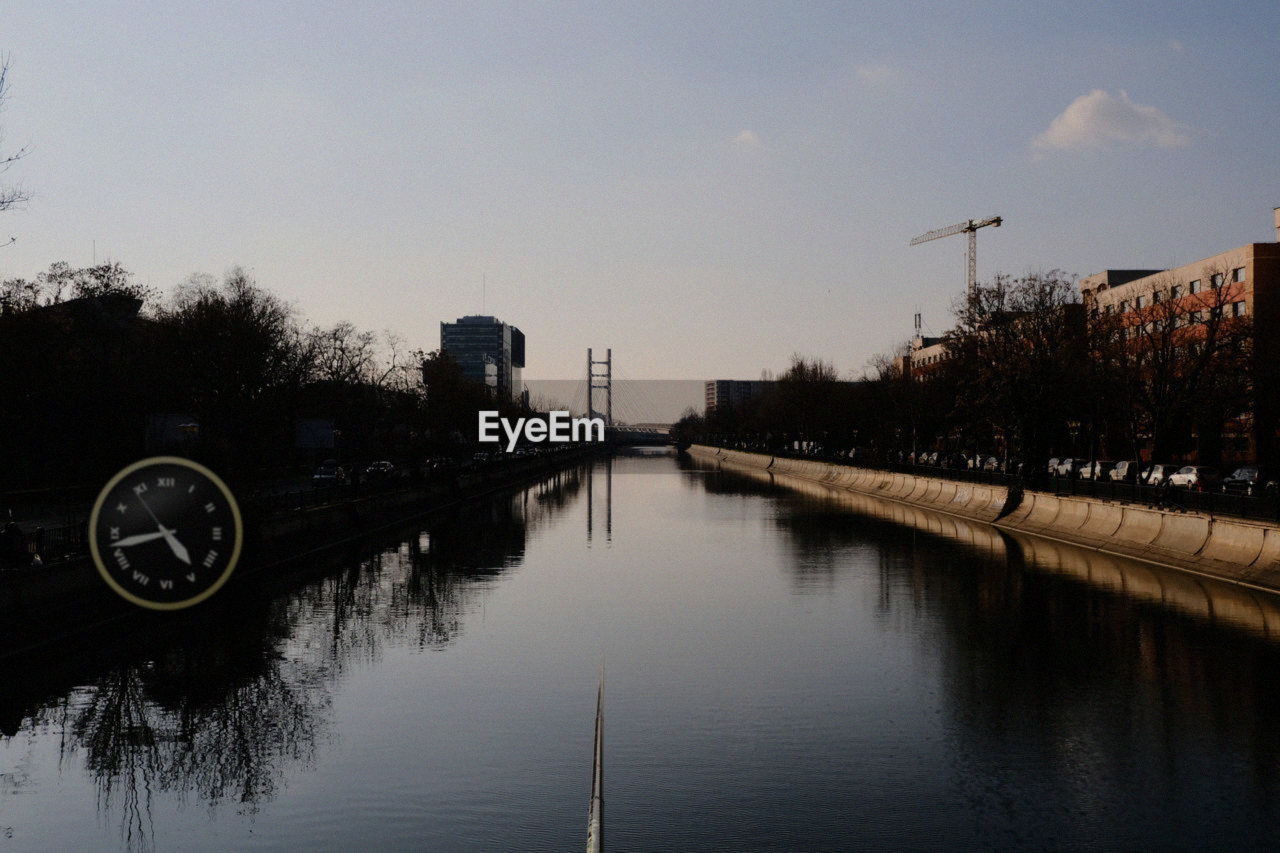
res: 4 h 42 min 54 s
